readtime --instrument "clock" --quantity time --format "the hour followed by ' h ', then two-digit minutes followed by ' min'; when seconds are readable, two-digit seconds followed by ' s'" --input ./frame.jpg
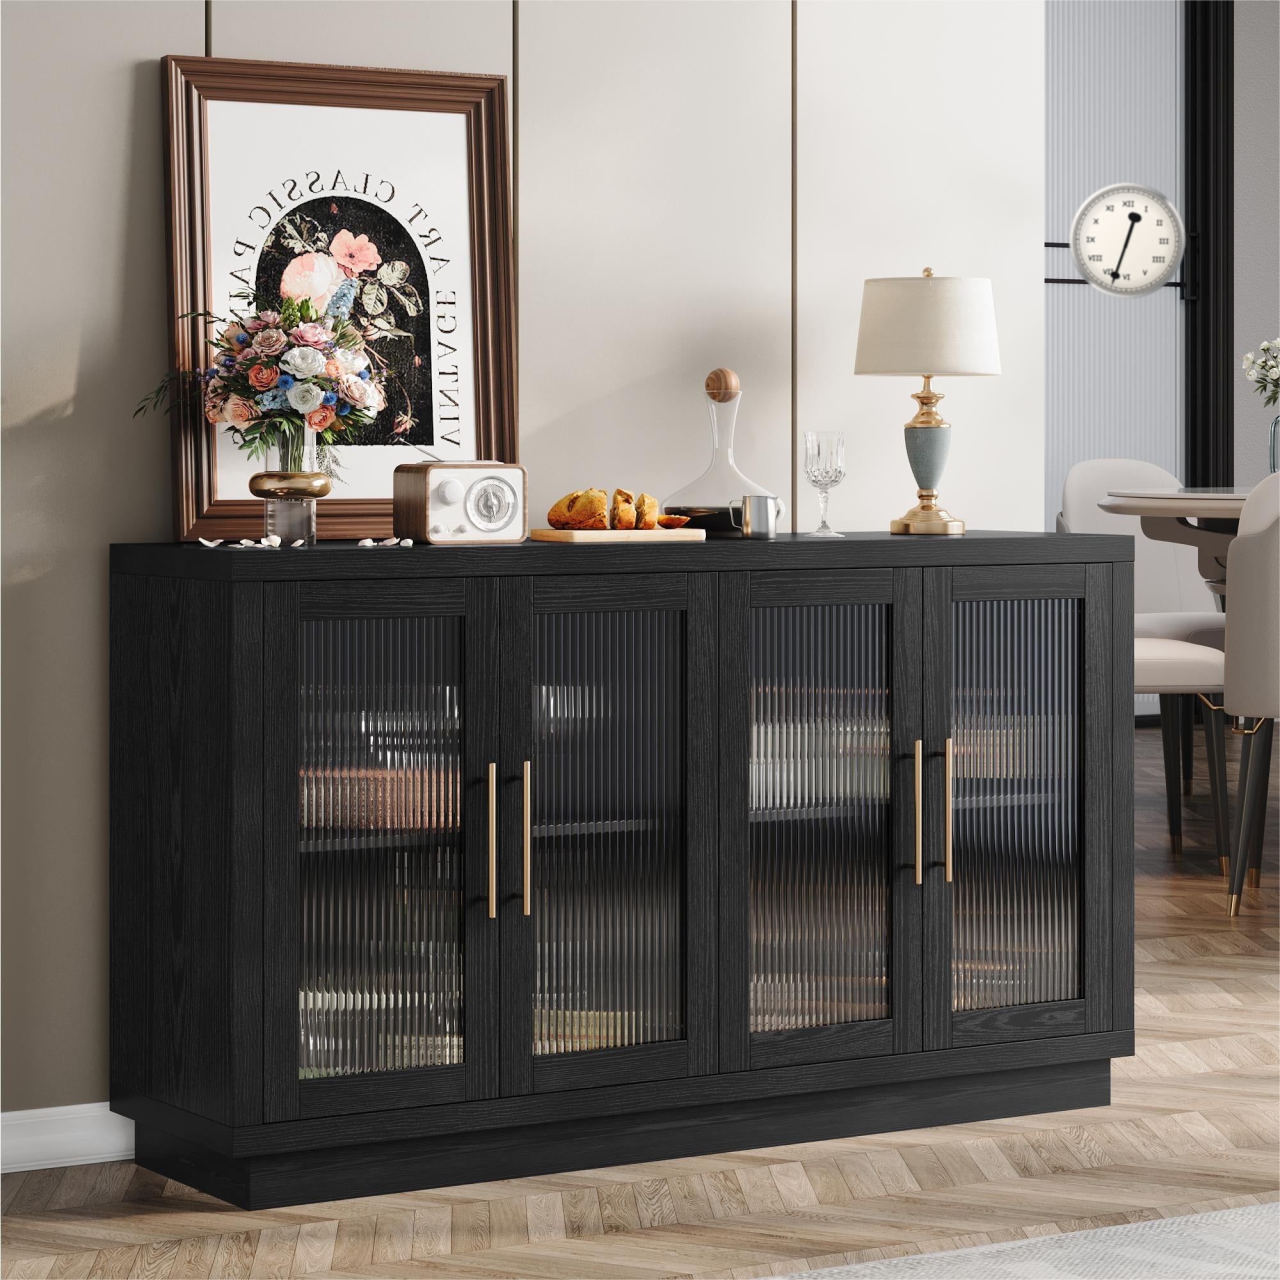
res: 12 h 33 min
